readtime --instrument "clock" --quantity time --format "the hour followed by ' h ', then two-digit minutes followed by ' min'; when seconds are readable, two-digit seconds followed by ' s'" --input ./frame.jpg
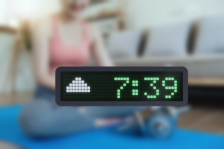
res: 7 h 39 min
